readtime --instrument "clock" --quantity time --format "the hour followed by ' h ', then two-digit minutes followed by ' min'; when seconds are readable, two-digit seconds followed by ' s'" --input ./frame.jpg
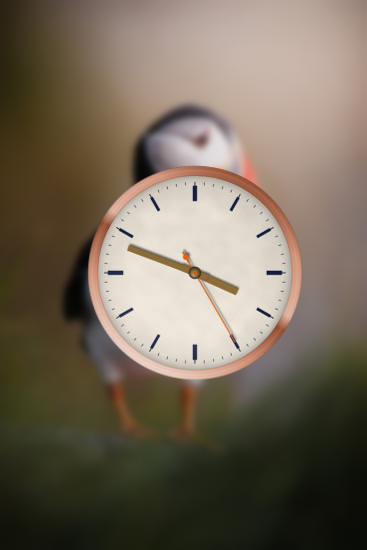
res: 3 h 48 min 25 s
